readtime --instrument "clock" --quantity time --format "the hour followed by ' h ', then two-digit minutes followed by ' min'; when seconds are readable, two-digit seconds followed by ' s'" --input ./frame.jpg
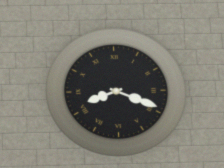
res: 8 h 19 min
